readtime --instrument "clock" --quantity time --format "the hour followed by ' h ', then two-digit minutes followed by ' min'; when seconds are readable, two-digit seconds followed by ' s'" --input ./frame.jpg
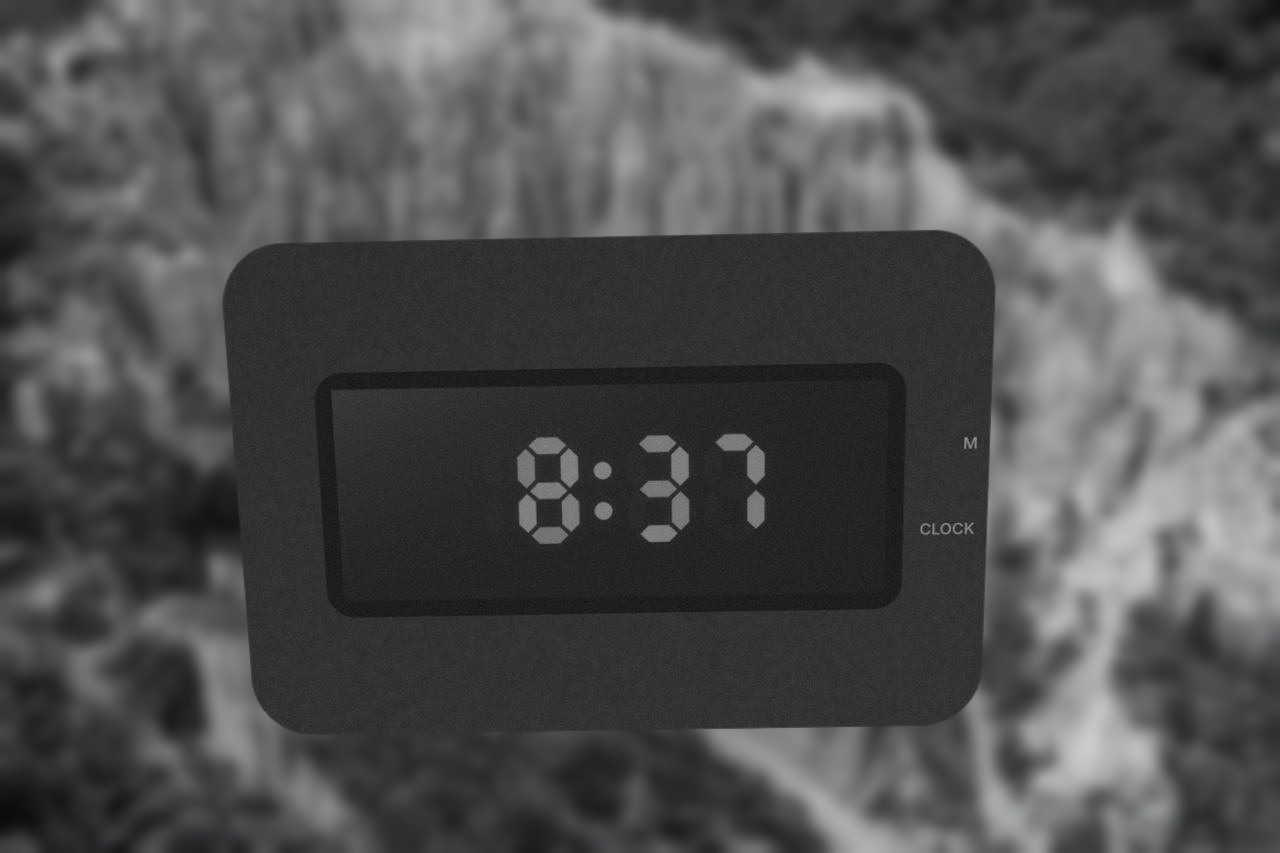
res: 8 h 37 min
